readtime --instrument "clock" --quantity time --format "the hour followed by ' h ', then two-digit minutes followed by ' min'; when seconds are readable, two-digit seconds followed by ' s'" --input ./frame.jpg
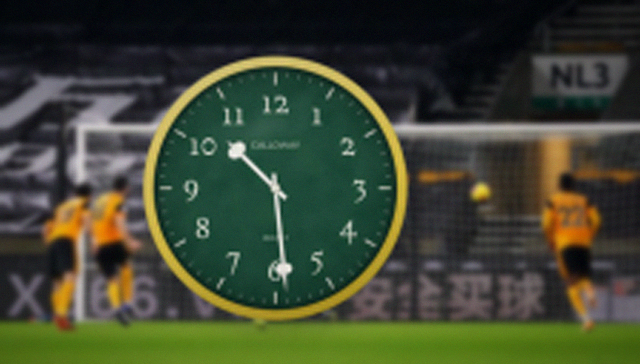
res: 10 h 29 min
